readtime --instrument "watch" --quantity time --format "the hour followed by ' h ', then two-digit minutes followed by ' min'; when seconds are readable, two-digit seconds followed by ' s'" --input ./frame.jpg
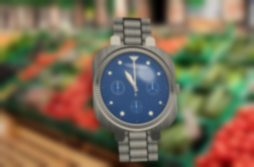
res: 11 h 00 min
